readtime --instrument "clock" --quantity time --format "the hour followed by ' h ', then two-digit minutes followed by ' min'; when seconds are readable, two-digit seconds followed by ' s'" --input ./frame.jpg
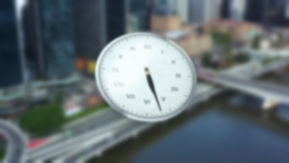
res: 5 h 27 min
